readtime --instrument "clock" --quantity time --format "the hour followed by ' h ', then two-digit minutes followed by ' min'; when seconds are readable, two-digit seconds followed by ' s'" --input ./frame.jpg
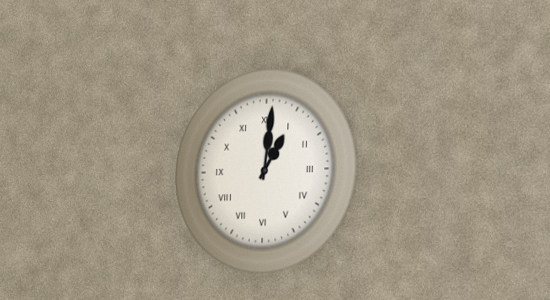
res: 1 h 01 min
